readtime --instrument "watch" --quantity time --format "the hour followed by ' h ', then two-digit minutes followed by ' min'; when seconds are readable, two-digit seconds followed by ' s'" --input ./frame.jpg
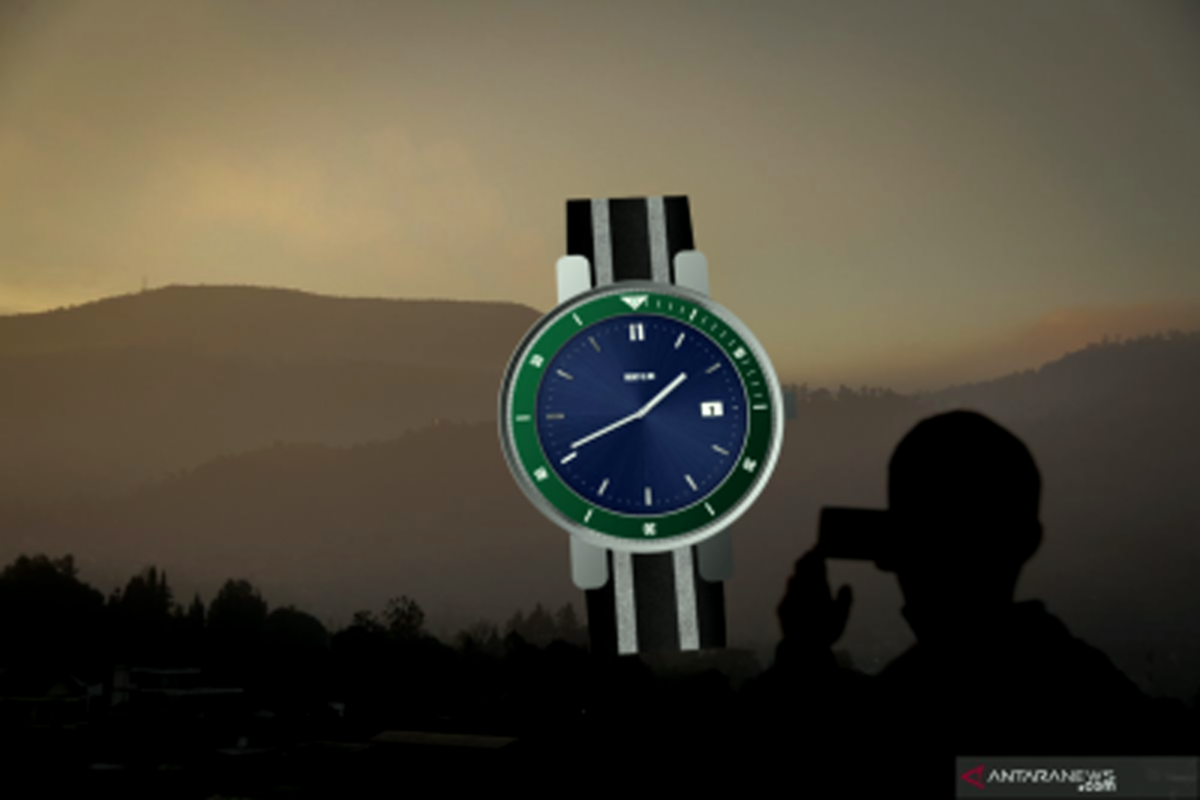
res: 1 h 41 min
